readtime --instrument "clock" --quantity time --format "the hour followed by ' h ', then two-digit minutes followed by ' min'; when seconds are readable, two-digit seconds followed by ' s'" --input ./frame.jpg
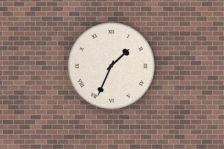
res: 1 h 34 min
